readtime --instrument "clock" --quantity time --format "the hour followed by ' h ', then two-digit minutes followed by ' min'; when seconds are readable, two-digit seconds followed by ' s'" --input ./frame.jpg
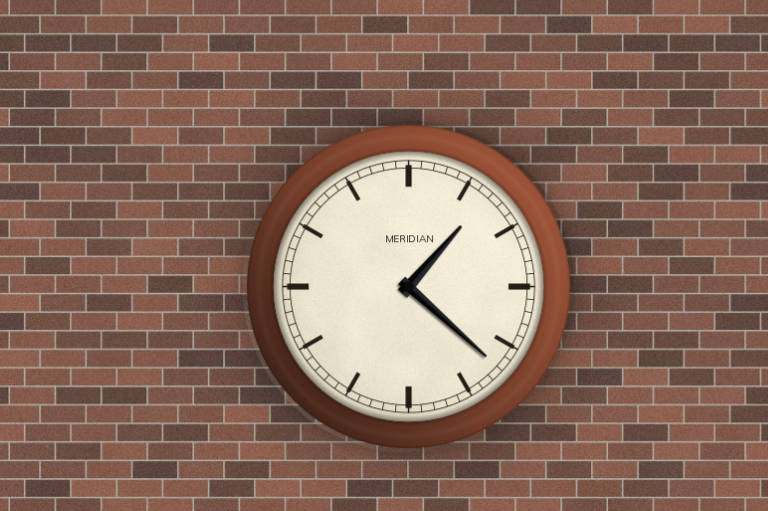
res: 1 h 22 min
